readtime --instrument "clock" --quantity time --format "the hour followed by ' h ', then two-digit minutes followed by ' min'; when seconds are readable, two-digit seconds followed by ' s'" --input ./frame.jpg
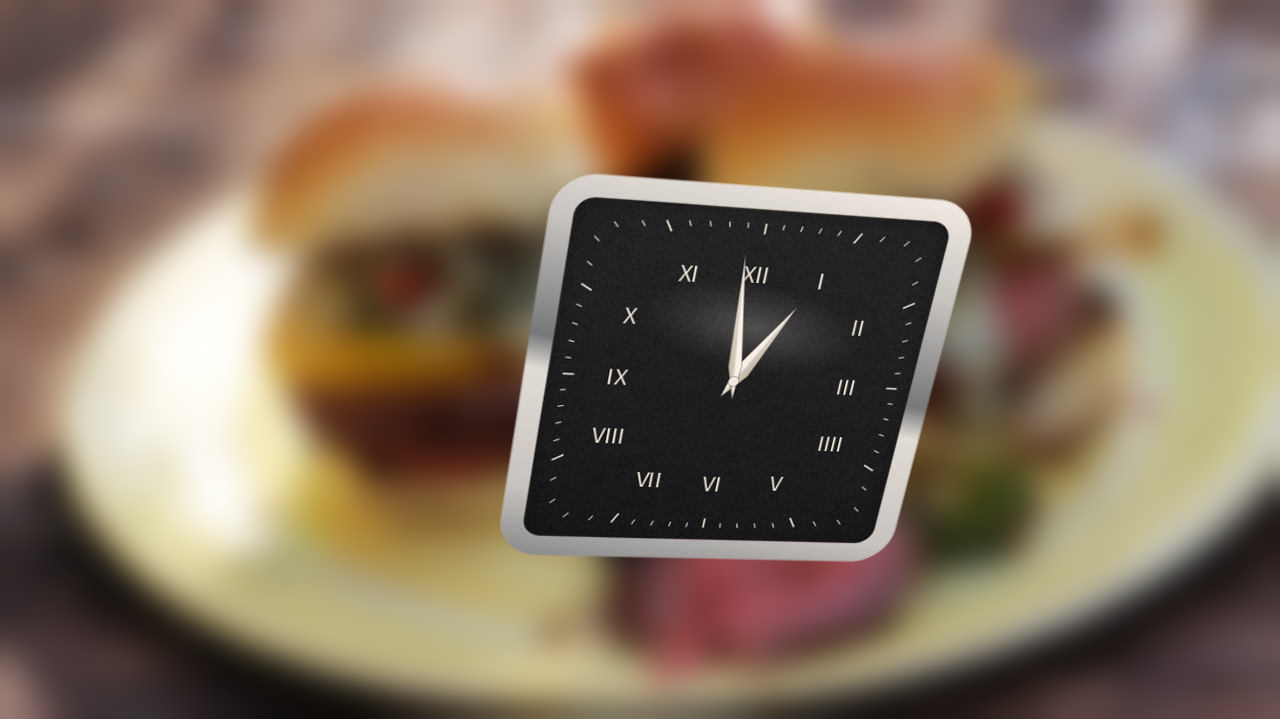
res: 12 h 59 min
